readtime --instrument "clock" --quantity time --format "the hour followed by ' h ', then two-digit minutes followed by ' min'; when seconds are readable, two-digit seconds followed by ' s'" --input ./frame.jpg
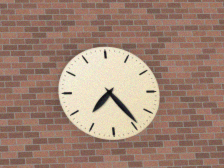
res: 7 h 24 min
